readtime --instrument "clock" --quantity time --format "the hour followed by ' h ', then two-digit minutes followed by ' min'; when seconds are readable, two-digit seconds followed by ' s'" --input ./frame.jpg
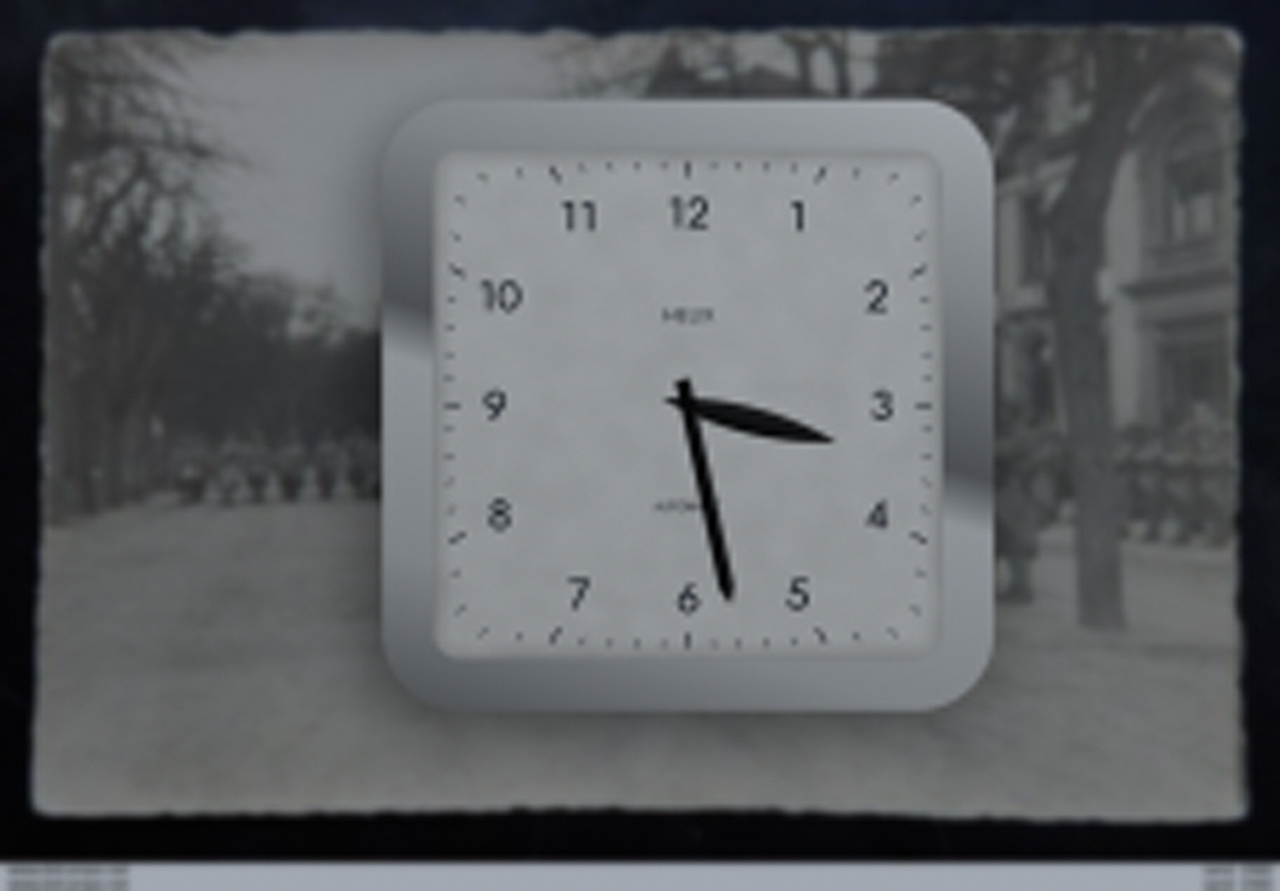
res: 3 h 28 min
